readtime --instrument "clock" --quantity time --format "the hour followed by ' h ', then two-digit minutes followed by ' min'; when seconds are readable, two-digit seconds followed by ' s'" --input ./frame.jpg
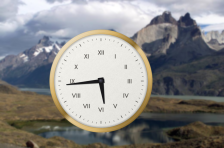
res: 5 h 44 min
